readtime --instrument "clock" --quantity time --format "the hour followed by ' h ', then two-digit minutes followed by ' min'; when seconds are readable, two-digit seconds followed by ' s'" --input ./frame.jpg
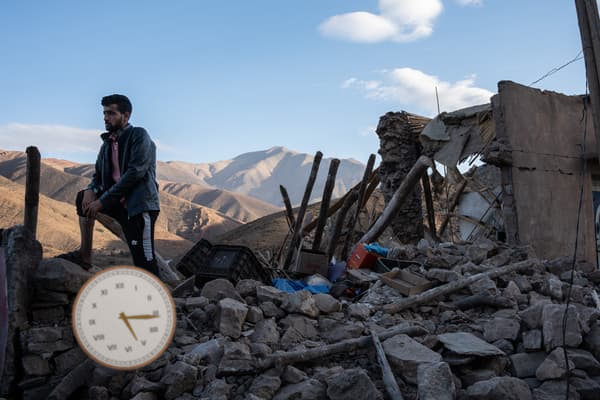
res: 5 h 16 min
